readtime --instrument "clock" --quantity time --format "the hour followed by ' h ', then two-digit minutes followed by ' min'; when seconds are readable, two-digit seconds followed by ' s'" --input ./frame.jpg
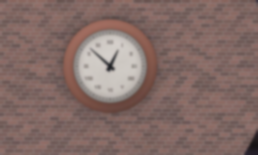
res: 12 h 52 min
